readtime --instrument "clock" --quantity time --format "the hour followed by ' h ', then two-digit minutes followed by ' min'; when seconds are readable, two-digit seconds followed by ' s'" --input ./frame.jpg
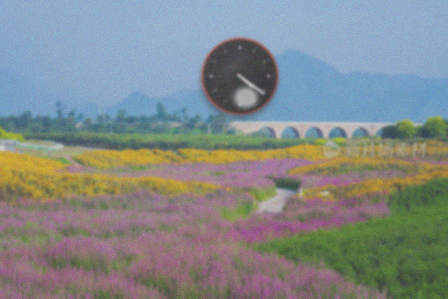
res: 4 h 21 min
